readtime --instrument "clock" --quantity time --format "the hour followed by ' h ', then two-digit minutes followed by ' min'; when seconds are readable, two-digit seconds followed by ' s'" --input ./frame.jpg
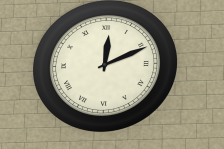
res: 12 h 11 min
